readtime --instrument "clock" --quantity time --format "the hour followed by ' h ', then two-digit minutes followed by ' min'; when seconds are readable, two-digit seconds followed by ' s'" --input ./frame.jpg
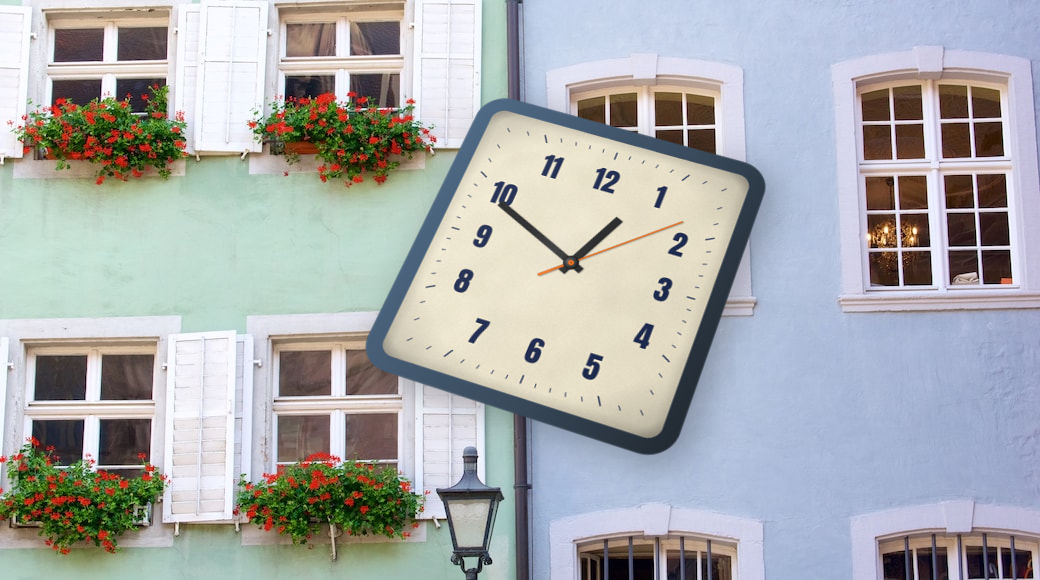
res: 12 h 49 min 08 s
